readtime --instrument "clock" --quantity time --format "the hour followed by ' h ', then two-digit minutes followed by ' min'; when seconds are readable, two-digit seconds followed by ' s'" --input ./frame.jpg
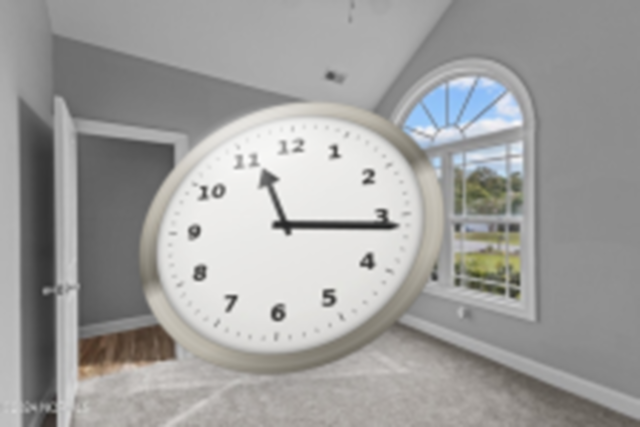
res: 11 h 16 min
